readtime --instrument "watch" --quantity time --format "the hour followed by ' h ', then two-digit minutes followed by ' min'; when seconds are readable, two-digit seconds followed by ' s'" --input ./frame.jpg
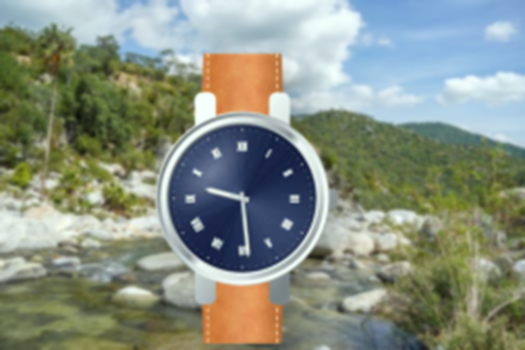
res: 9 h 29 min
